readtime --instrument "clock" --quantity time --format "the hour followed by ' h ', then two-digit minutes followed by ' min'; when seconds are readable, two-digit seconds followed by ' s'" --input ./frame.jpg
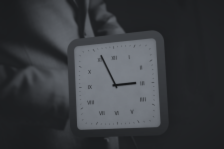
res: 2 h 56 min
